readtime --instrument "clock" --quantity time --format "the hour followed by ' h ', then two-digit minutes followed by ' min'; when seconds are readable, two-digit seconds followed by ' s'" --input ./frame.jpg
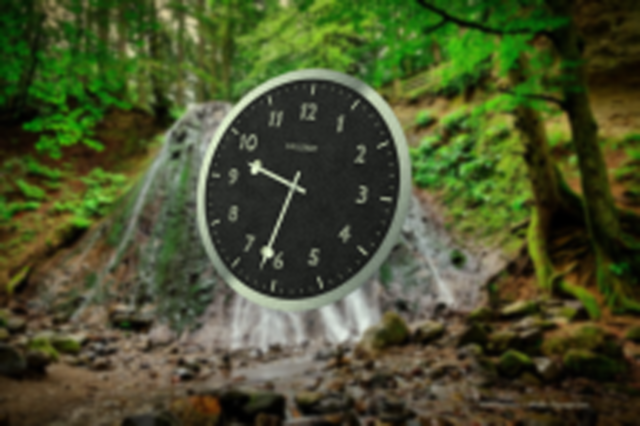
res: 9 h 32 min
